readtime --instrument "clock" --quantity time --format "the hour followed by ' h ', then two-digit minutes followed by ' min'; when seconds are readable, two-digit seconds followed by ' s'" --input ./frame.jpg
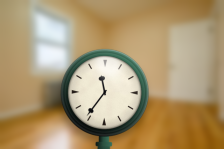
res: 11 h 36 min
